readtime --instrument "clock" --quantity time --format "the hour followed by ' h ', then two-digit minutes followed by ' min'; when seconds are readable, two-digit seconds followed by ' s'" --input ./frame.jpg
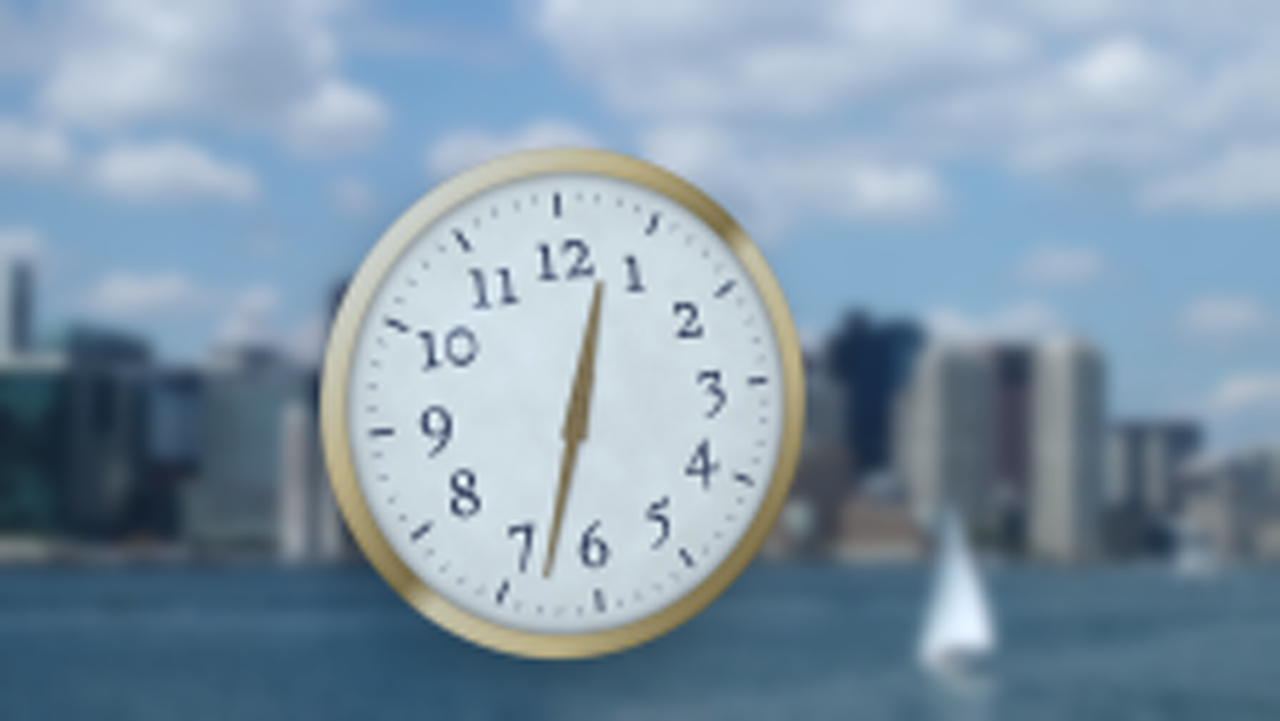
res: 12 h 33 min
